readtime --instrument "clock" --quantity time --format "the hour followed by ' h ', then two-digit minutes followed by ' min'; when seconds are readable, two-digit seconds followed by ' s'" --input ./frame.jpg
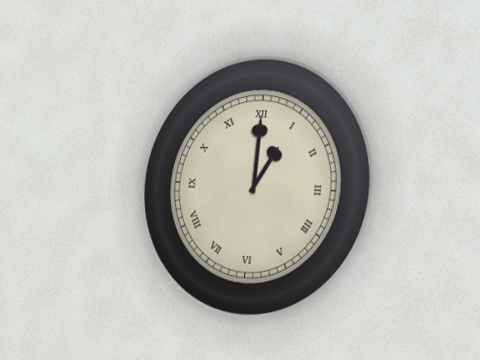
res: 1 h 00 min
